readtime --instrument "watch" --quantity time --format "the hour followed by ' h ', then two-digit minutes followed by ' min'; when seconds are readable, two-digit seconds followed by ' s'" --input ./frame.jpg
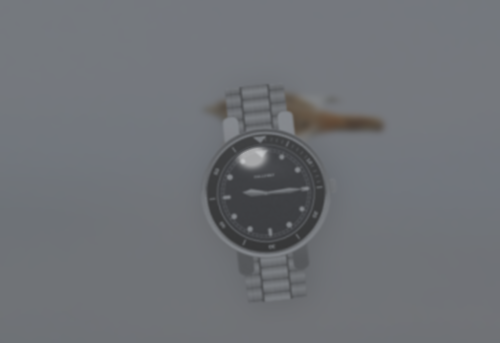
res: 9 h 15 min
